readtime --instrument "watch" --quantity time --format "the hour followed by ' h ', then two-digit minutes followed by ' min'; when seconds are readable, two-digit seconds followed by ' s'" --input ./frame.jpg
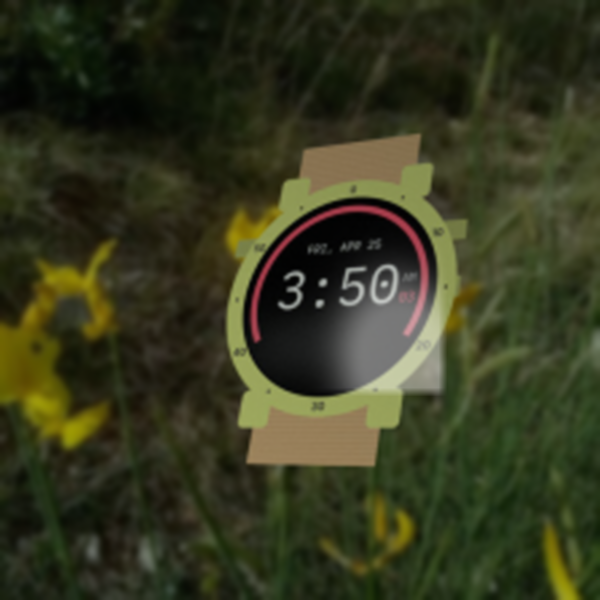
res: 3 h 50 min
